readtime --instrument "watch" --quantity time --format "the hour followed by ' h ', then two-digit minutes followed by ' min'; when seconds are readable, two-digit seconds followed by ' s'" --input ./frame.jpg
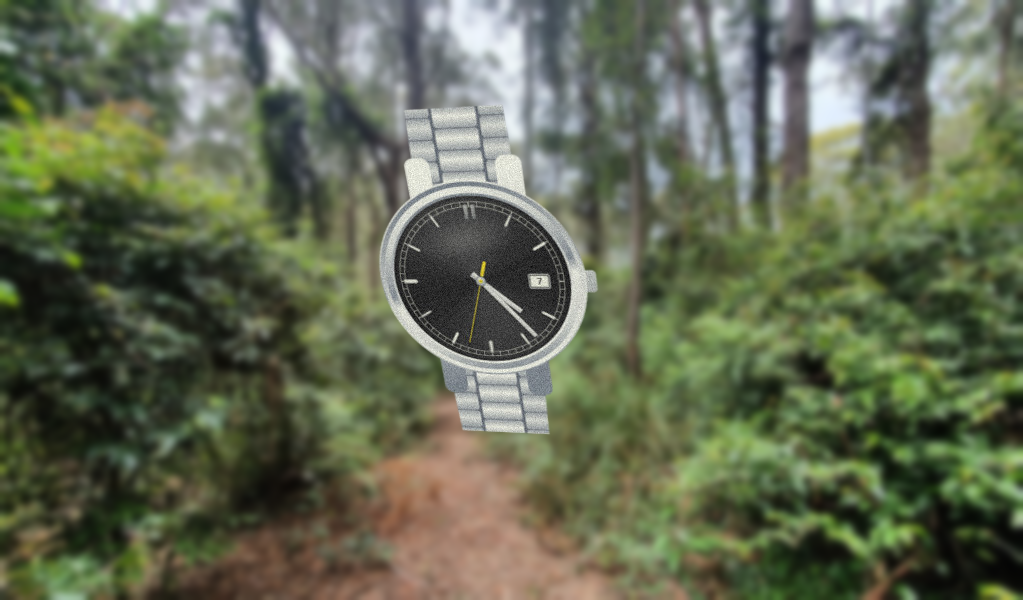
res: 4 h 23 min 33 s
